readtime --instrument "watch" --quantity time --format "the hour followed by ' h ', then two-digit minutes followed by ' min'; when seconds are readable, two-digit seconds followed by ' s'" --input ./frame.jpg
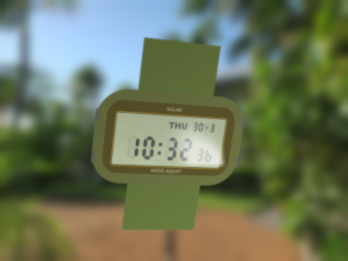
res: 10 h 32 min 36 s
